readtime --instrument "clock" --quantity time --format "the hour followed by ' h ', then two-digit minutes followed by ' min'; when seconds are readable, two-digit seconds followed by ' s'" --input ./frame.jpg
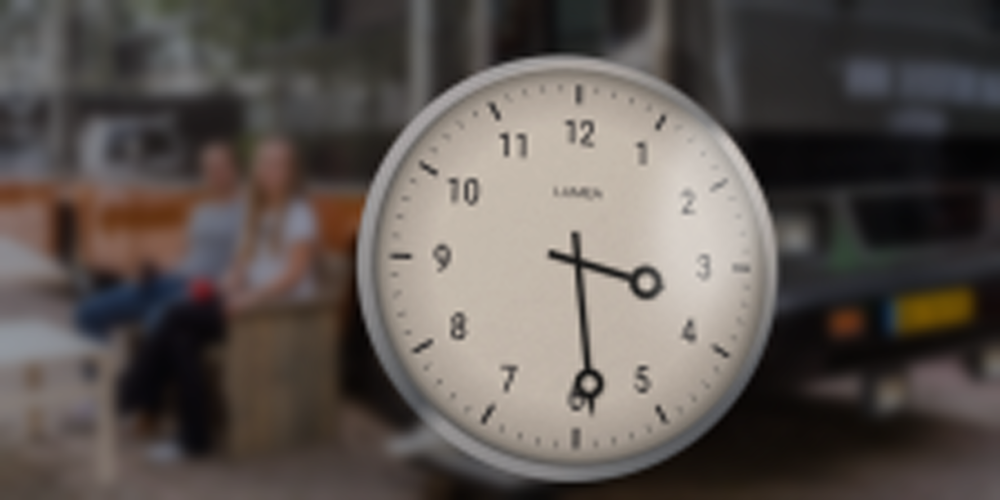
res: 3 h 29 min
